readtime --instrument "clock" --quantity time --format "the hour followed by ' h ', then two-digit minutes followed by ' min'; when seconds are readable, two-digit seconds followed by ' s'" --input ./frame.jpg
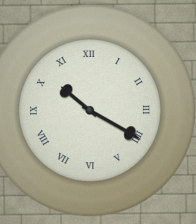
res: 10 h 20 min
